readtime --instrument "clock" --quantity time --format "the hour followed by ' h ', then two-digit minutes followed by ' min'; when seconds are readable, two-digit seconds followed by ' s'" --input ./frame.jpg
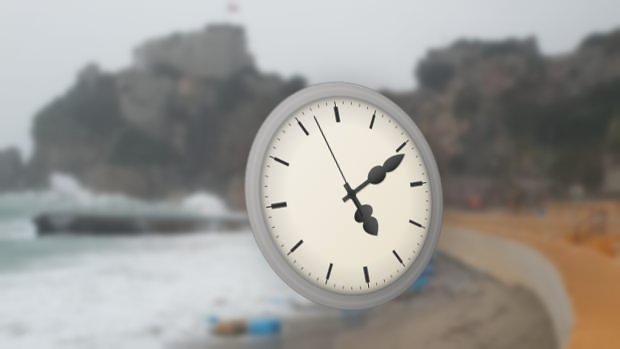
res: 5 h 10 min 57 s
